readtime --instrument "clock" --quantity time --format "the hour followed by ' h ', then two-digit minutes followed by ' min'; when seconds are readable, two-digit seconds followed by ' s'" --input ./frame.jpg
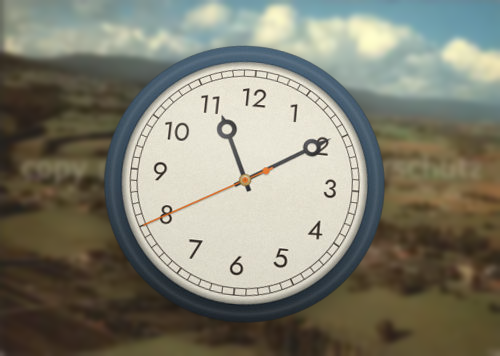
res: 11 h 09 min 40 s
